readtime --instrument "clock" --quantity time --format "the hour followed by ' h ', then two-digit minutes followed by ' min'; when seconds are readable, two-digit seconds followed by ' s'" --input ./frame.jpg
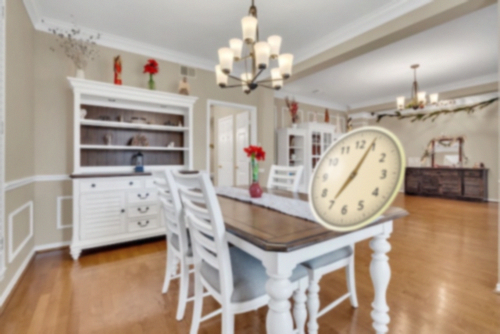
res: 7 h 04 min
